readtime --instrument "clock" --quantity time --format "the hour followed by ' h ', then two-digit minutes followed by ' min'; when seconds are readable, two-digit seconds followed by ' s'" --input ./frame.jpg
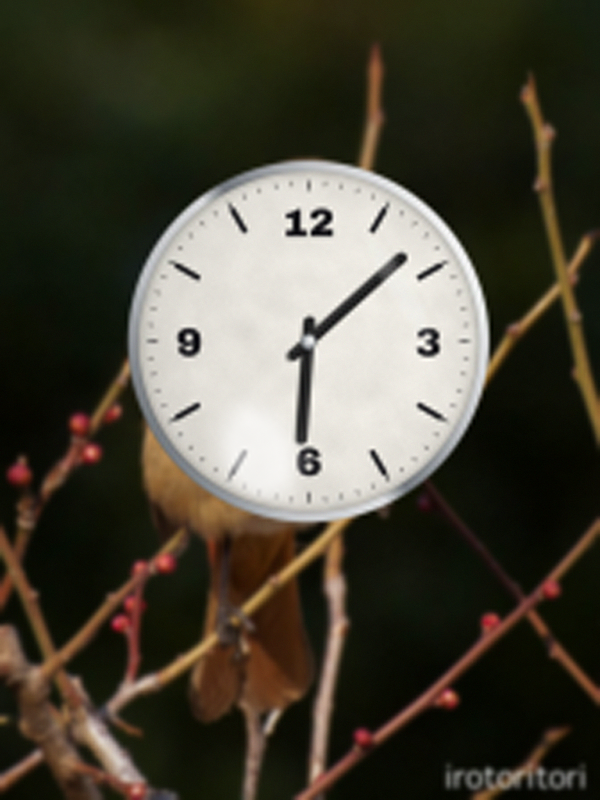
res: 6 h 08 min
